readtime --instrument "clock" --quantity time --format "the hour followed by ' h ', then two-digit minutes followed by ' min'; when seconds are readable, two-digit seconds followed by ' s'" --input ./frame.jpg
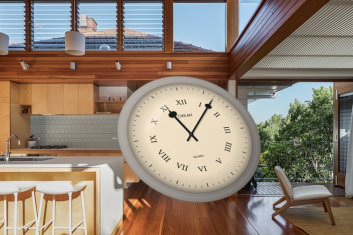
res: 11 h 07 min
